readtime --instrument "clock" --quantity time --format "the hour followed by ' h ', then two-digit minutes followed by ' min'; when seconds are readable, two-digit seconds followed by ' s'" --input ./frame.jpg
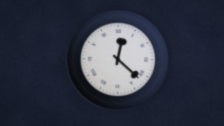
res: 12 h 22 min
